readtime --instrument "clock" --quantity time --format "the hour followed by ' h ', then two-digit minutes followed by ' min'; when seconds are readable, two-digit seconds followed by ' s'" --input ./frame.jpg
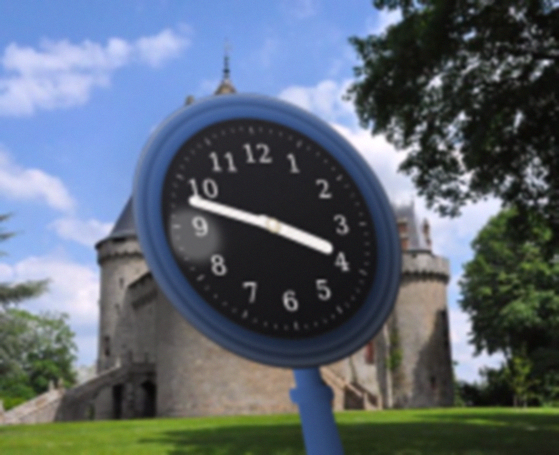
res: 3 h 48 min
